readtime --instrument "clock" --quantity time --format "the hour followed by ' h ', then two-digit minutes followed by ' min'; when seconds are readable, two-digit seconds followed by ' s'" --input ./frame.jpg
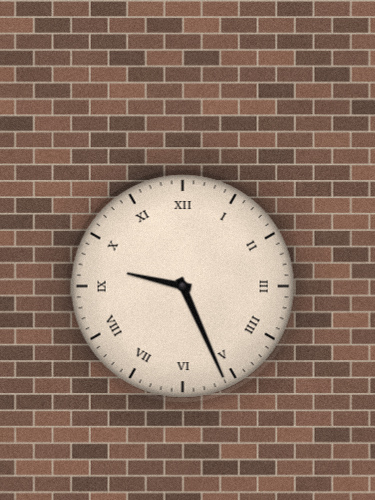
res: 9 h 26 min
